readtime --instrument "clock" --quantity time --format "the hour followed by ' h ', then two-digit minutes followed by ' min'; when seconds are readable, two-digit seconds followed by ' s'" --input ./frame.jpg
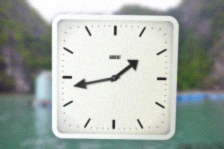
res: 1 h 43 min
